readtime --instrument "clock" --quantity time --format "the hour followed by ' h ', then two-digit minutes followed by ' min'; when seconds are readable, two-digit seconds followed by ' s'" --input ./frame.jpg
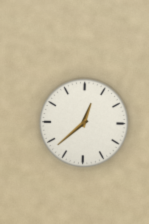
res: 12 h 38 min
